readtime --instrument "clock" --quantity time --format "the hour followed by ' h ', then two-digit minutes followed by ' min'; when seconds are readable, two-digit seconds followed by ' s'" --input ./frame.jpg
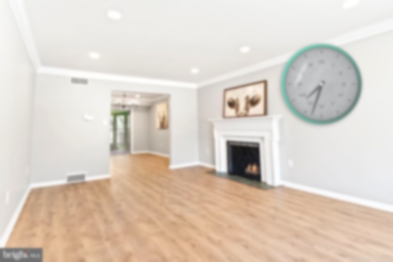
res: 7 h 33 min
